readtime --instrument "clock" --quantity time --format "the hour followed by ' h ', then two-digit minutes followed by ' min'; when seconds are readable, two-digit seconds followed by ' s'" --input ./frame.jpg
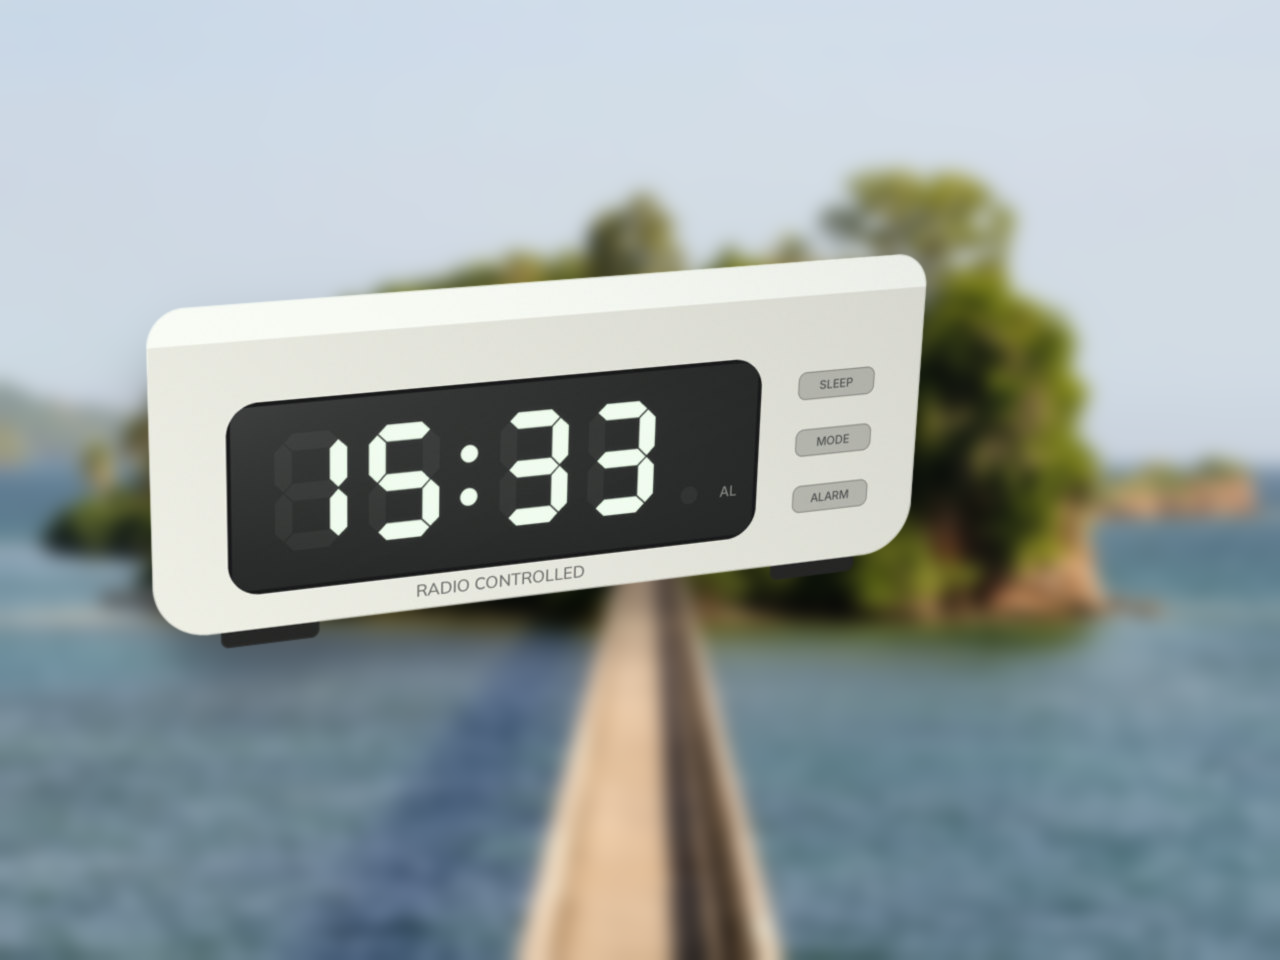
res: 15 h 33 min
